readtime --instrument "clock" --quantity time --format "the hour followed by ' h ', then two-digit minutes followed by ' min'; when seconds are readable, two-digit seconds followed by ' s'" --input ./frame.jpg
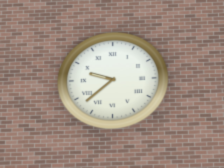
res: 9 h 38 min
